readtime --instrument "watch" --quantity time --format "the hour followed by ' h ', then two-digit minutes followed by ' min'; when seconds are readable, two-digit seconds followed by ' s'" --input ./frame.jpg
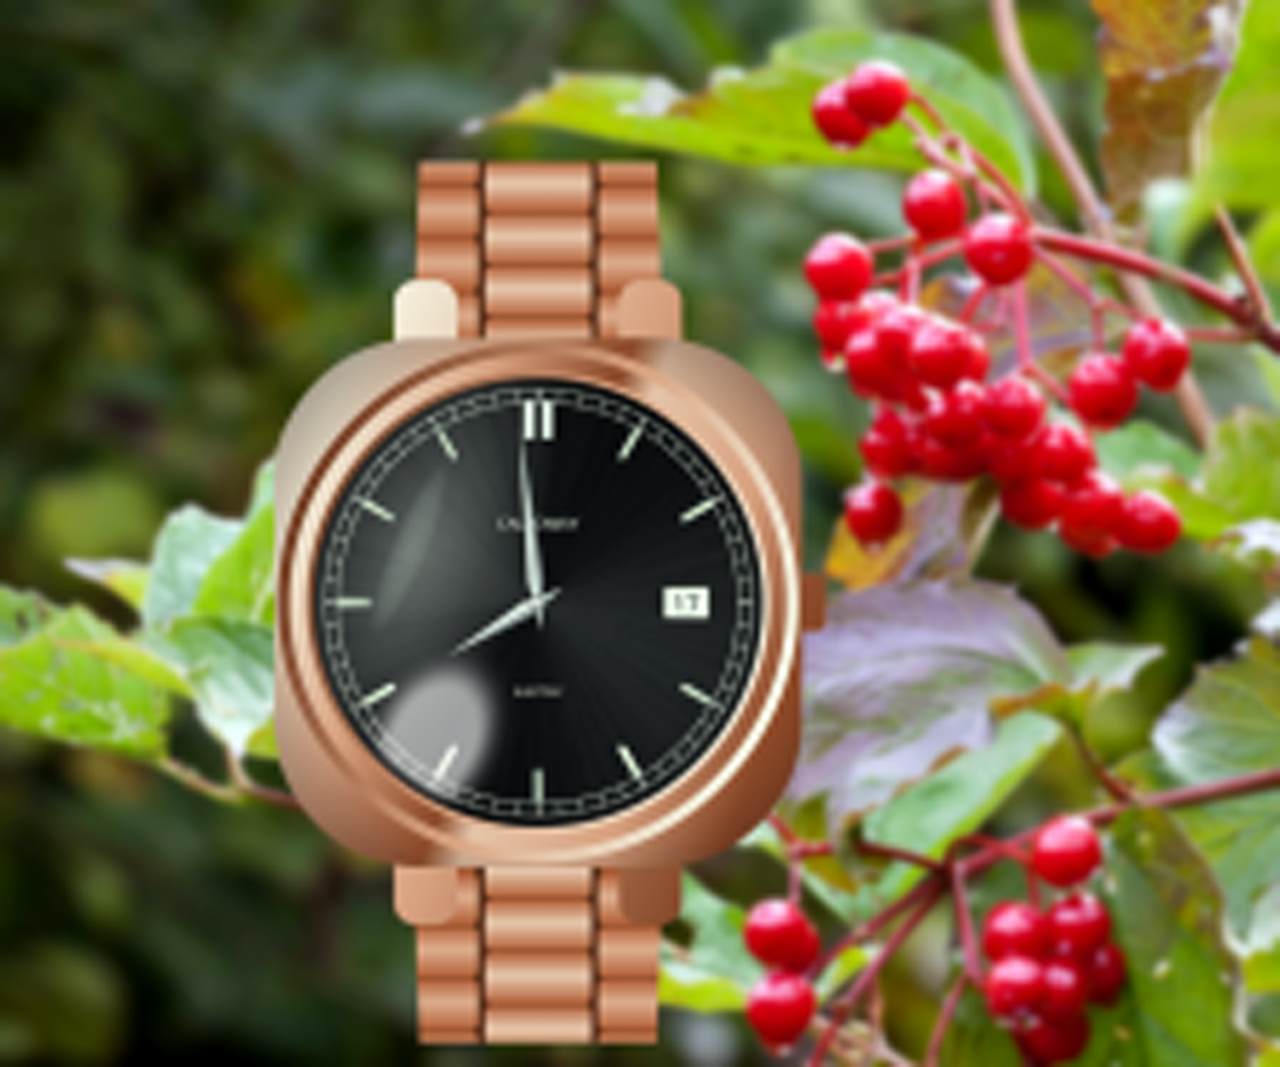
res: 7 h 59 min
